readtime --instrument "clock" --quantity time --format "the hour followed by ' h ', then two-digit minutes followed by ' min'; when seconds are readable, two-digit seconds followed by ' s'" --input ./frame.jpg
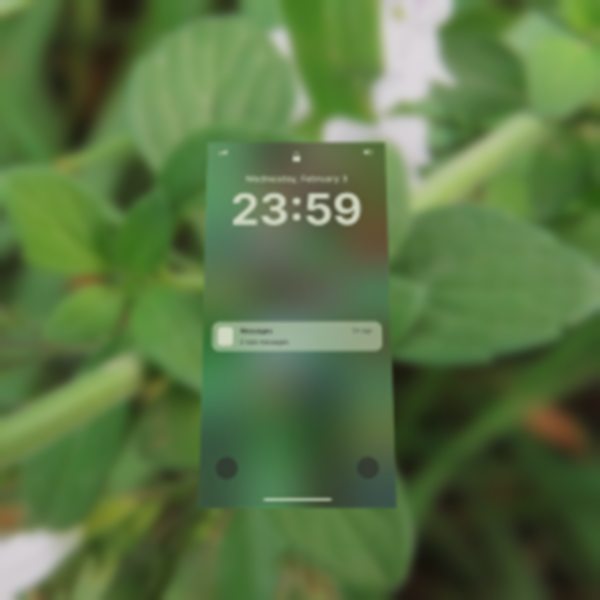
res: 23 h 59 min
